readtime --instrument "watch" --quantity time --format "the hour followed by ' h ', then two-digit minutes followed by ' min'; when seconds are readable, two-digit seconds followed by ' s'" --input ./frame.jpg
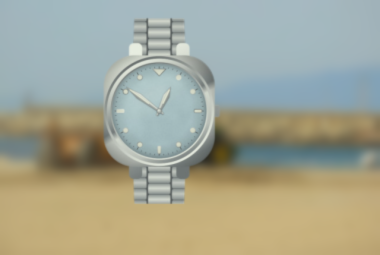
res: 12 h 51 min
